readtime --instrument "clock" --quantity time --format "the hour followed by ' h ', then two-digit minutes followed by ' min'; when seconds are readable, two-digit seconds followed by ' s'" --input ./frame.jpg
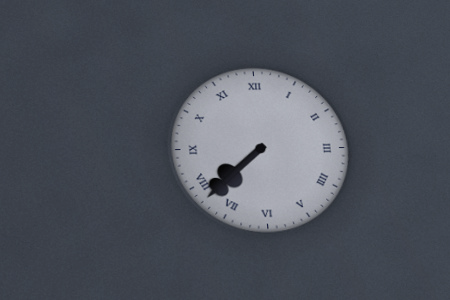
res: 7 h 38 min
